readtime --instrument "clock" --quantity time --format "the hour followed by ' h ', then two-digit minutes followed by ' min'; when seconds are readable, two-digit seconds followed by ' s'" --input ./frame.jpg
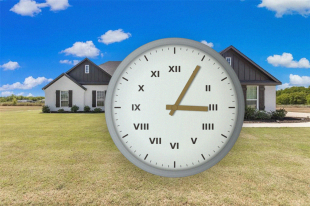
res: 3 h 05 min
